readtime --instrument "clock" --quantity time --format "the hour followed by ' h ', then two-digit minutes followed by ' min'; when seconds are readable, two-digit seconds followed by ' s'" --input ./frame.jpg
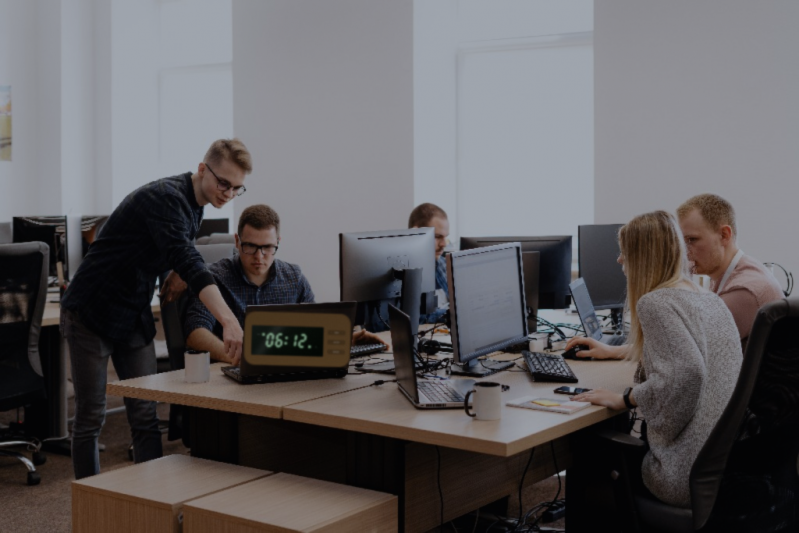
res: 6 h 12 min
